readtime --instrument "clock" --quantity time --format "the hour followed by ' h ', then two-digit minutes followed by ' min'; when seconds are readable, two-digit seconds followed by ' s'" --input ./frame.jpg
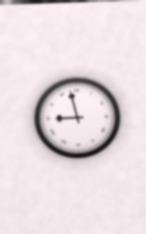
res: 8 h 58 min
